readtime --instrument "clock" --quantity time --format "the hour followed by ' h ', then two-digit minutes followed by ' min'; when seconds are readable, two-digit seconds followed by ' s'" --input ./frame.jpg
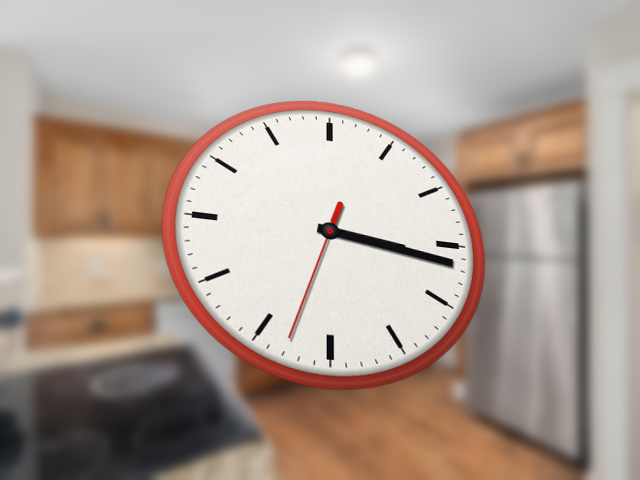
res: 3 h 16 min 33 s
